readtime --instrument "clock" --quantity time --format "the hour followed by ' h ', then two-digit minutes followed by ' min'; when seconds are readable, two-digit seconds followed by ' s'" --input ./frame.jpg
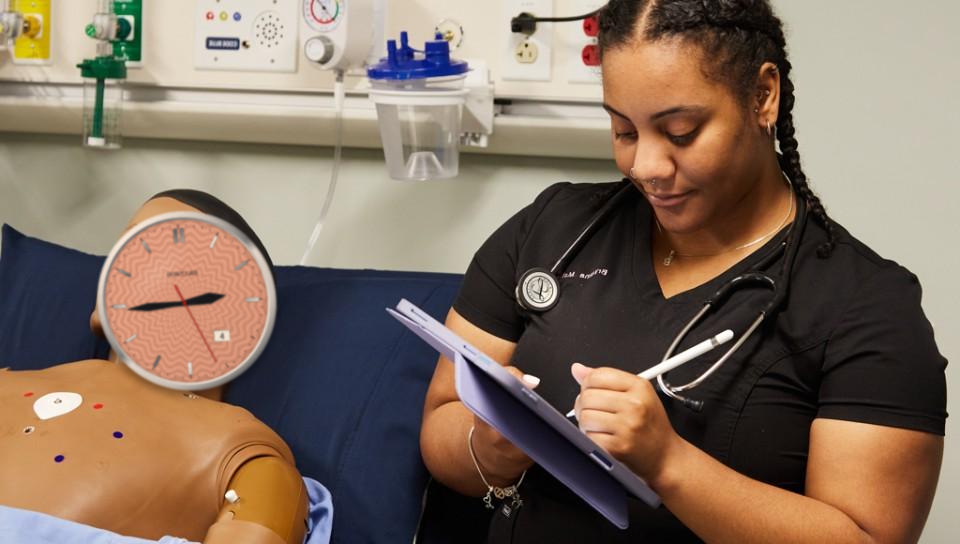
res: 2 h 44 min 26 s
